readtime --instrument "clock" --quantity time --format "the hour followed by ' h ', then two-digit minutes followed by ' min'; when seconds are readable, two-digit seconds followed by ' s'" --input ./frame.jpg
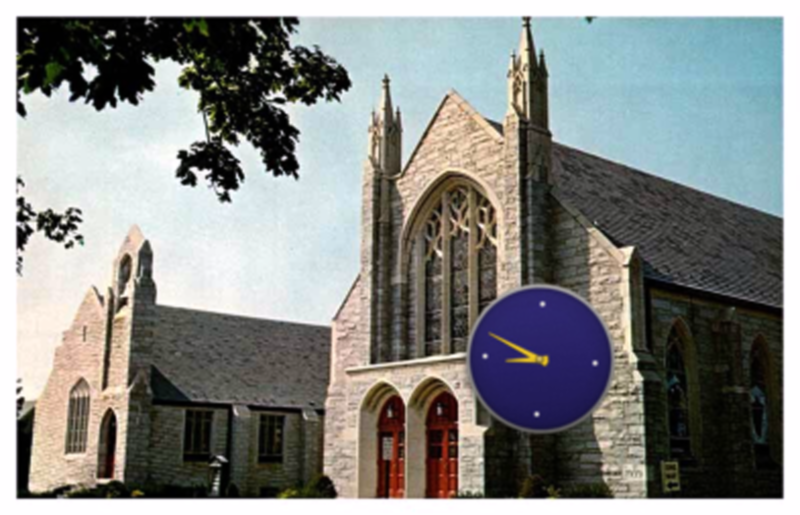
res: 8 h 49 min
